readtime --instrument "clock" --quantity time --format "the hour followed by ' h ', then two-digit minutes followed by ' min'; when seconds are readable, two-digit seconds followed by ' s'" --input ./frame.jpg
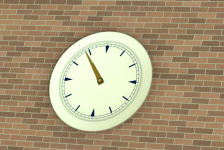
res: 10 h 54 min
